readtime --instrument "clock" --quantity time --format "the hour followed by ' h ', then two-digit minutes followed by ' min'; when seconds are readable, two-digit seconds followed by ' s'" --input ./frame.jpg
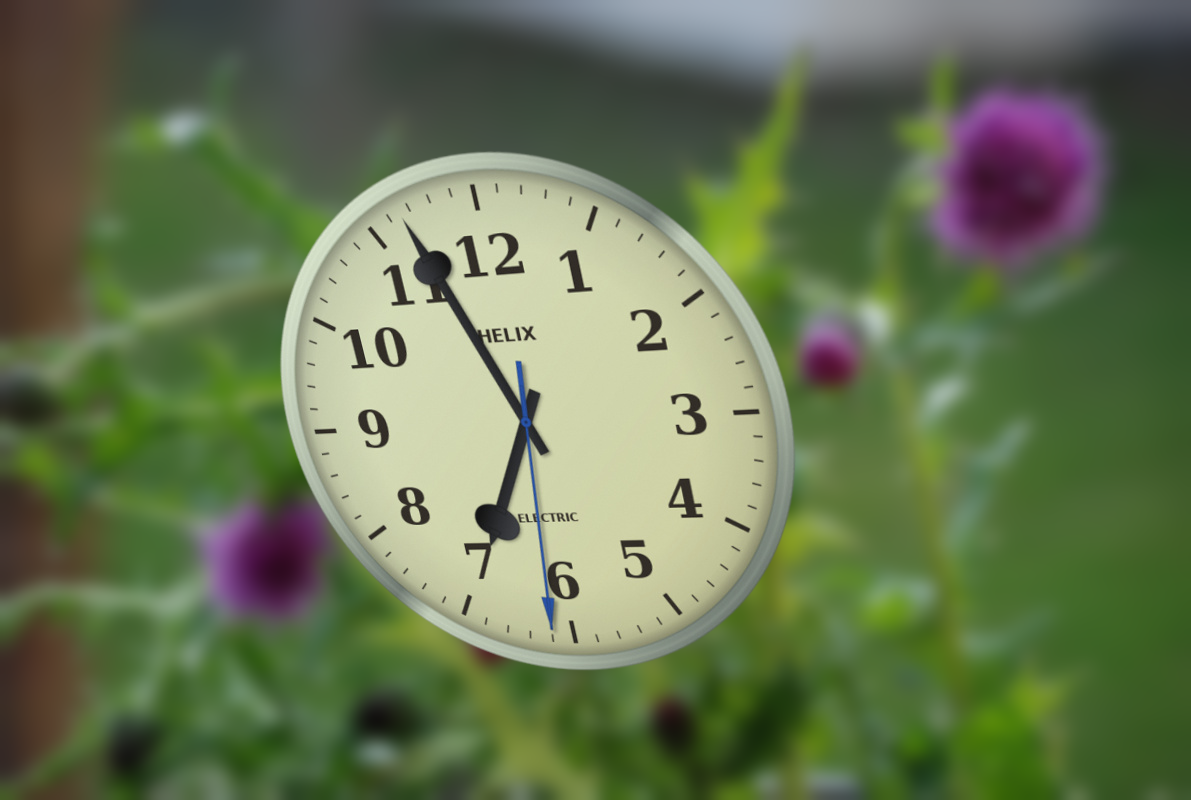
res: 6 h 56 min 31 s
